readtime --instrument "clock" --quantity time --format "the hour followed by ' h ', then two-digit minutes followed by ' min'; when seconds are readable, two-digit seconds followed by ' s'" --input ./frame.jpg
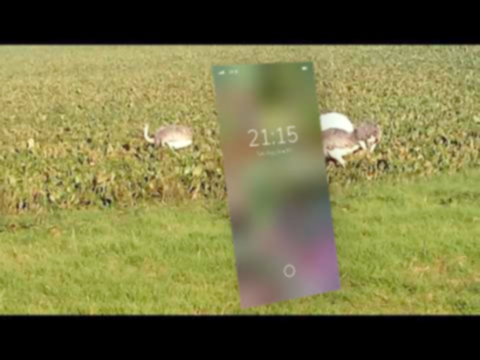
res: 21 h 15 min
